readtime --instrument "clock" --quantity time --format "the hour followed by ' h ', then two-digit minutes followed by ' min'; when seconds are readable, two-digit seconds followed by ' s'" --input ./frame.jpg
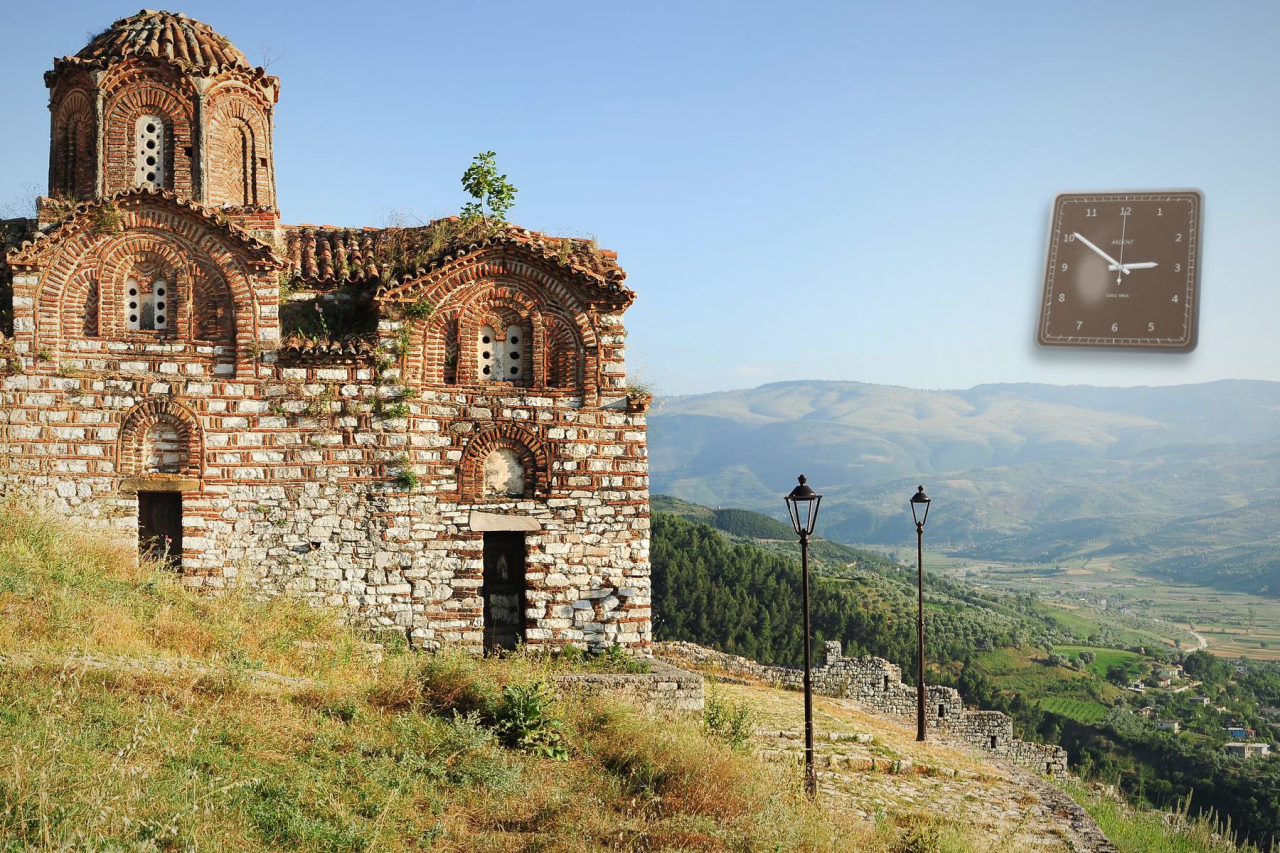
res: 2 h 51 min 00 s
